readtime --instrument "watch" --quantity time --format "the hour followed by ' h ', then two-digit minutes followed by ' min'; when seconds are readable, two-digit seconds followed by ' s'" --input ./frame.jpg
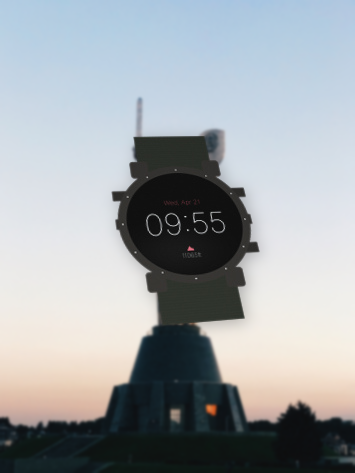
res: 9 h 55 min
